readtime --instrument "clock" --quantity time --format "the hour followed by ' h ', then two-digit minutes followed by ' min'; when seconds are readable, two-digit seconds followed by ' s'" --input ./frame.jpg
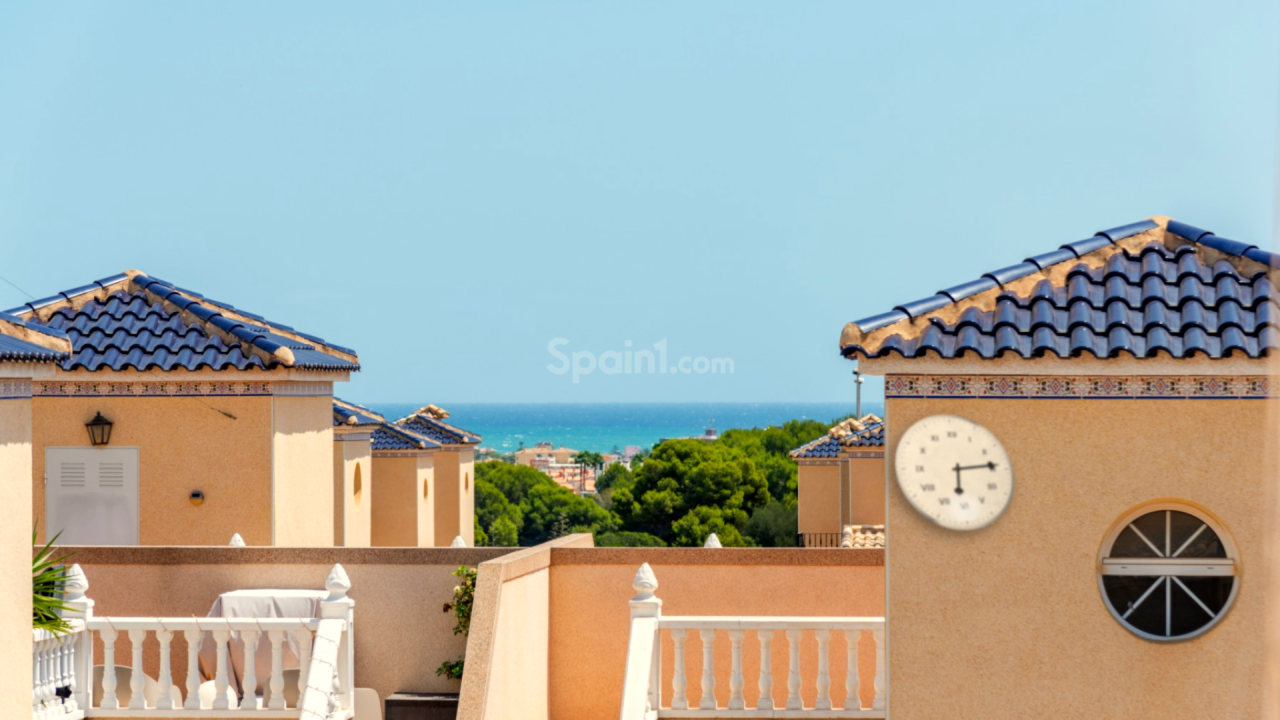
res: 6 h 14 min
